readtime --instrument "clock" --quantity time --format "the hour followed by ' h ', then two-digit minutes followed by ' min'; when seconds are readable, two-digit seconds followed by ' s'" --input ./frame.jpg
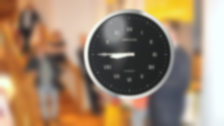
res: 8 h 45 min
